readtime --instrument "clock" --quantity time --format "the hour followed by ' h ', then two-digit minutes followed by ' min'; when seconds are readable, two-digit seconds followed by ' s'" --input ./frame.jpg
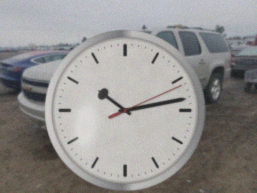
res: 10 h 13 min 11 s
